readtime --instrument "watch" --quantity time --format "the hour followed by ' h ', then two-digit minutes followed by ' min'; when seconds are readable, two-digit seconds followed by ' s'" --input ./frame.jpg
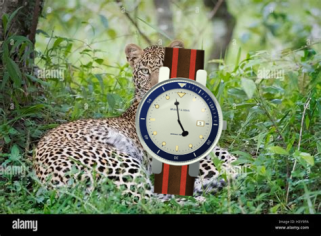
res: 4 h 58 min
